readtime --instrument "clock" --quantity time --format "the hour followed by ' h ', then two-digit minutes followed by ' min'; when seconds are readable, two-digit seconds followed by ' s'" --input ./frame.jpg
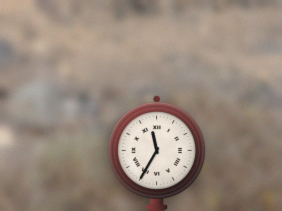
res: 11 h 35 min
